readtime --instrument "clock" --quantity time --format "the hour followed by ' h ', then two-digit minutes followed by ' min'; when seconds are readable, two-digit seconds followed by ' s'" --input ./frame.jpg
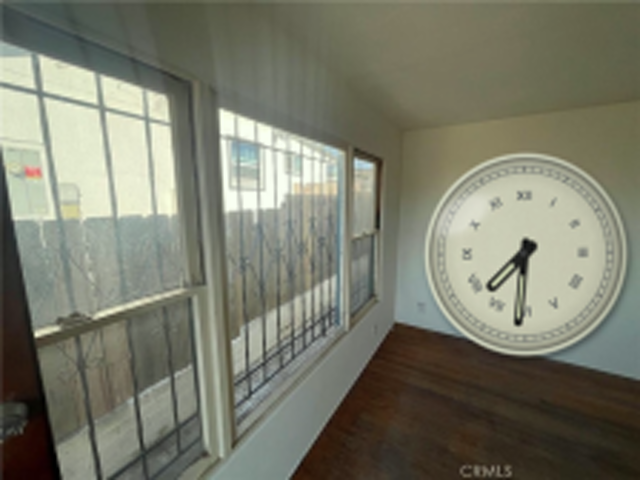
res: 7 h 31 min
